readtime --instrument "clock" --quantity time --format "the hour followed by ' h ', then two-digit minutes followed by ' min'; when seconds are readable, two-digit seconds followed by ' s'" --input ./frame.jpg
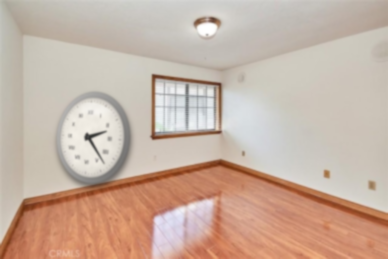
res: 2 h 23 min
